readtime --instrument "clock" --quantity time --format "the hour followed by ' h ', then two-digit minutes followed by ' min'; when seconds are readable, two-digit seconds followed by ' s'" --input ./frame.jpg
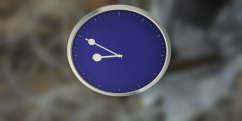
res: 8 h 50 min
